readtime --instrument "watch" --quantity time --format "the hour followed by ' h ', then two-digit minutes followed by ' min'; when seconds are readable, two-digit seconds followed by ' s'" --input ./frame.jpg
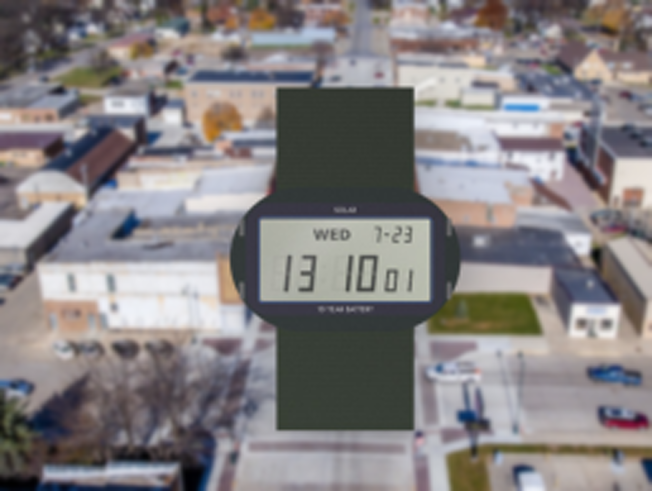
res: 13 h 10 min 01 s
